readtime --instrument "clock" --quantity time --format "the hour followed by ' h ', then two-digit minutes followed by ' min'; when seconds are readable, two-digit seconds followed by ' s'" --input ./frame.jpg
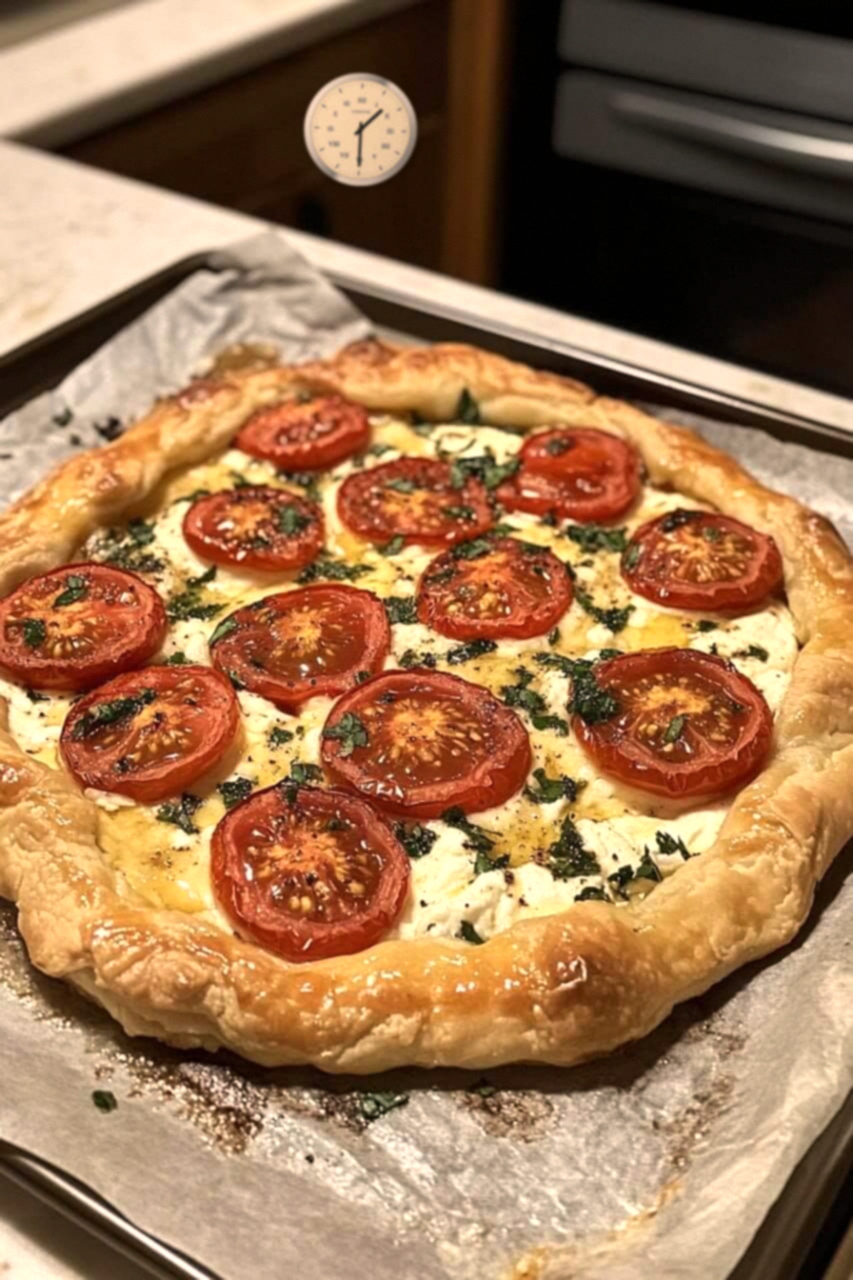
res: 1 h 30 min
